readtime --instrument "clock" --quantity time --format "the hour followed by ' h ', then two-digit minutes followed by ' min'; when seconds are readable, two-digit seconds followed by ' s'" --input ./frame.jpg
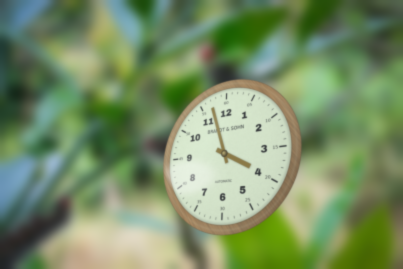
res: 3 h 57 min
